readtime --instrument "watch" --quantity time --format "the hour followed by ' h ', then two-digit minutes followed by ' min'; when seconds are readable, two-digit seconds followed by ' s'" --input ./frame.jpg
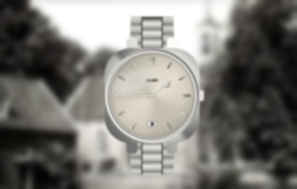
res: 1 h 45 min
